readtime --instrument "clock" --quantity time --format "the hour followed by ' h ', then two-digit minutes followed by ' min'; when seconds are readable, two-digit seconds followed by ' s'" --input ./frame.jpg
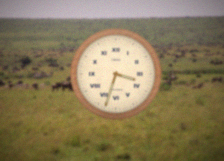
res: 3 h 33 min
